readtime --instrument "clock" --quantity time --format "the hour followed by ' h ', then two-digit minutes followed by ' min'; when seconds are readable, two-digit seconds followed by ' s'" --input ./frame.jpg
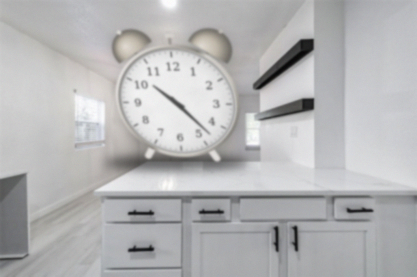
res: 10 h 23 min
